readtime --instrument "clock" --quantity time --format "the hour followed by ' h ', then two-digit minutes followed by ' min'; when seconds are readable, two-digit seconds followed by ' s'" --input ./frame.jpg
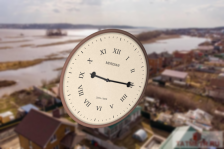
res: 9 h 15 min
